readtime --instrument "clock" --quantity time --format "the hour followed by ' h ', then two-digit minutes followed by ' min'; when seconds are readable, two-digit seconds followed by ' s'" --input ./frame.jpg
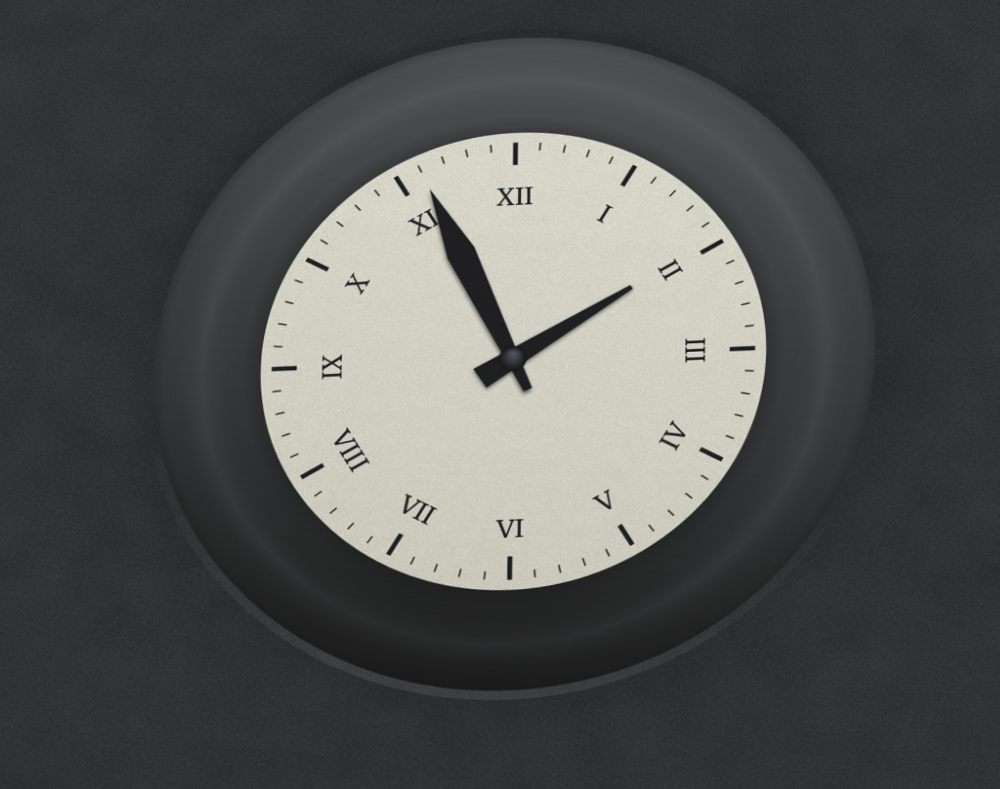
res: 1 h 56 min
